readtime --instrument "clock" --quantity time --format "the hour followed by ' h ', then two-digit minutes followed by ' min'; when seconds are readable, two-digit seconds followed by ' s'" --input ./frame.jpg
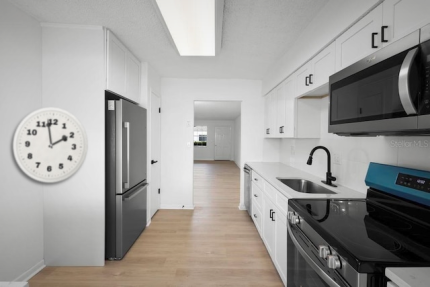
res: 1 h 58 min
